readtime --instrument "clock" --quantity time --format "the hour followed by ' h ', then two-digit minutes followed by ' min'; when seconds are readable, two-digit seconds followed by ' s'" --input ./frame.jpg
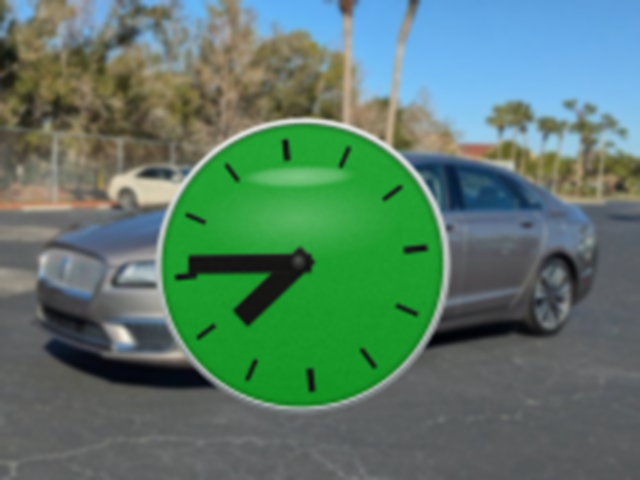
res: 7 h 46 min
